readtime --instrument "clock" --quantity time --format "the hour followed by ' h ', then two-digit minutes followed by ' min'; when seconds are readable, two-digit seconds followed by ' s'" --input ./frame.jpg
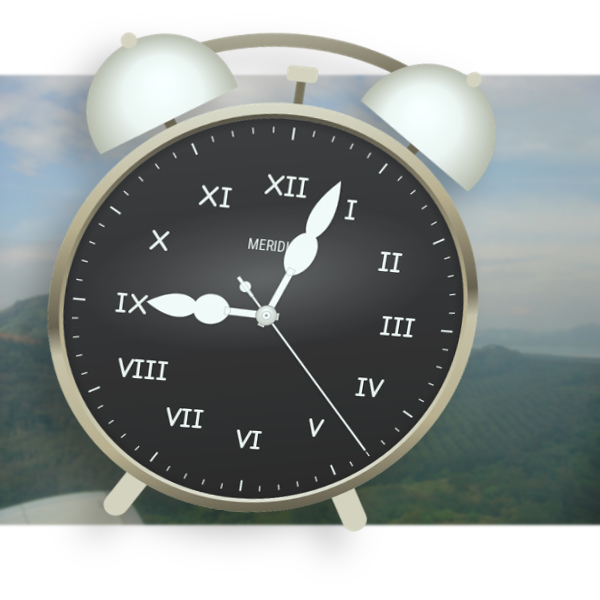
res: 9 h 03 min 23 s
